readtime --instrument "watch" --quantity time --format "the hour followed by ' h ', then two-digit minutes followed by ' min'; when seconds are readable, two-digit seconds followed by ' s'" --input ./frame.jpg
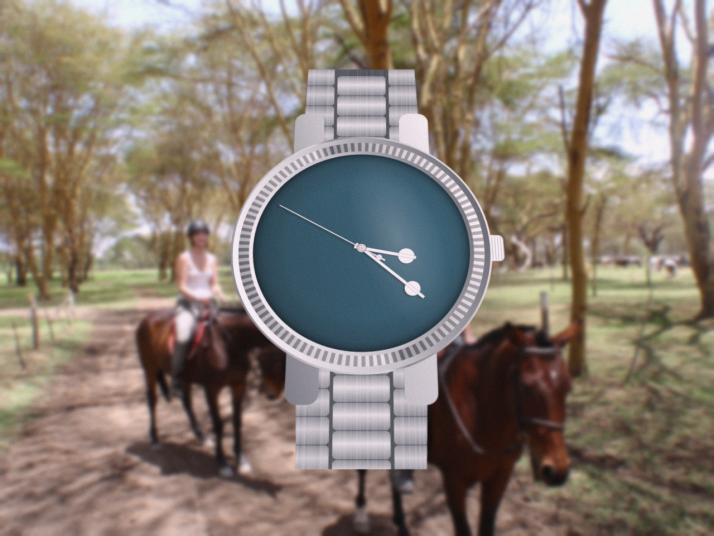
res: 3 h 21 min 50 s
